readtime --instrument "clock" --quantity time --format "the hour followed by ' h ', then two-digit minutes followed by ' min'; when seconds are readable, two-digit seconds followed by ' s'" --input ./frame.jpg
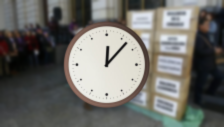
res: 12 h 07 min
